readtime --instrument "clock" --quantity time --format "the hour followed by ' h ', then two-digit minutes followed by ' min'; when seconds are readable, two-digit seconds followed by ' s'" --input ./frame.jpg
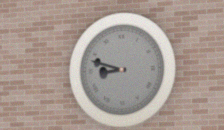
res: 8 h 48 min
